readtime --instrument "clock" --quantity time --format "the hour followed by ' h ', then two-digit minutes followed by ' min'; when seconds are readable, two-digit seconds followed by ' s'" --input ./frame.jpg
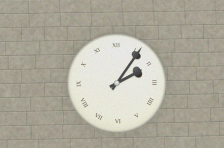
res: 2 h 06 min
